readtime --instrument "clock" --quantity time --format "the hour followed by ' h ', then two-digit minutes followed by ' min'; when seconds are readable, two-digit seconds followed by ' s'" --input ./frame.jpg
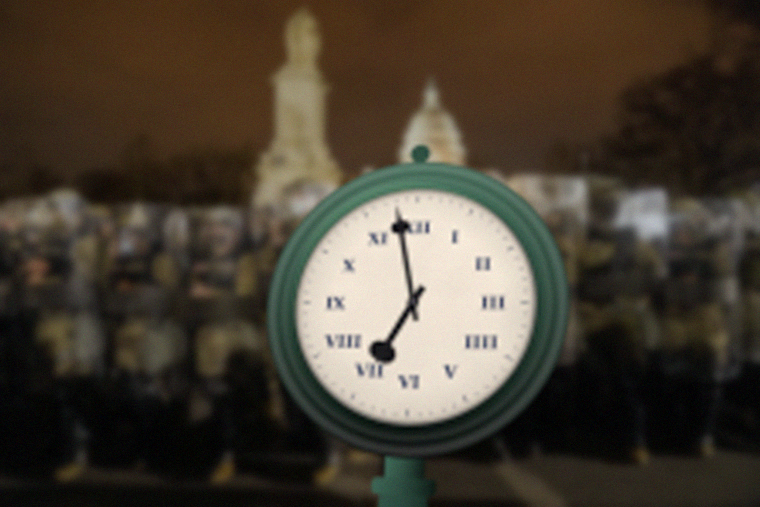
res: 6 h 58 min
